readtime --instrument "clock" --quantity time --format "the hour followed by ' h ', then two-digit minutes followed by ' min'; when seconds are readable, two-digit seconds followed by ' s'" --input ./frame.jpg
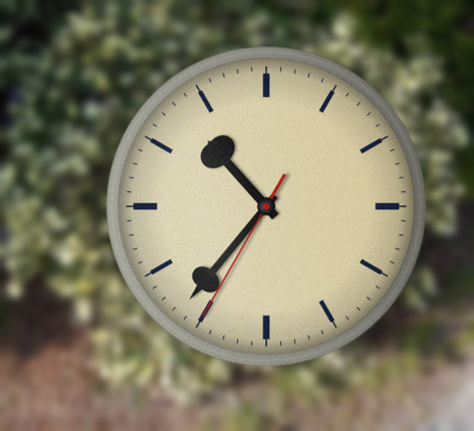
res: 10 h 36 min 35 s
